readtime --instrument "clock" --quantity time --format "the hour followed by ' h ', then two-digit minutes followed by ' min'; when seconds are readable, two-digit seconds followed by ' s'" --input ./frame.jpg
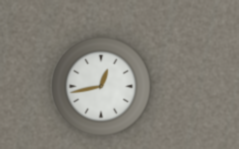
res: 12 h 43 min
